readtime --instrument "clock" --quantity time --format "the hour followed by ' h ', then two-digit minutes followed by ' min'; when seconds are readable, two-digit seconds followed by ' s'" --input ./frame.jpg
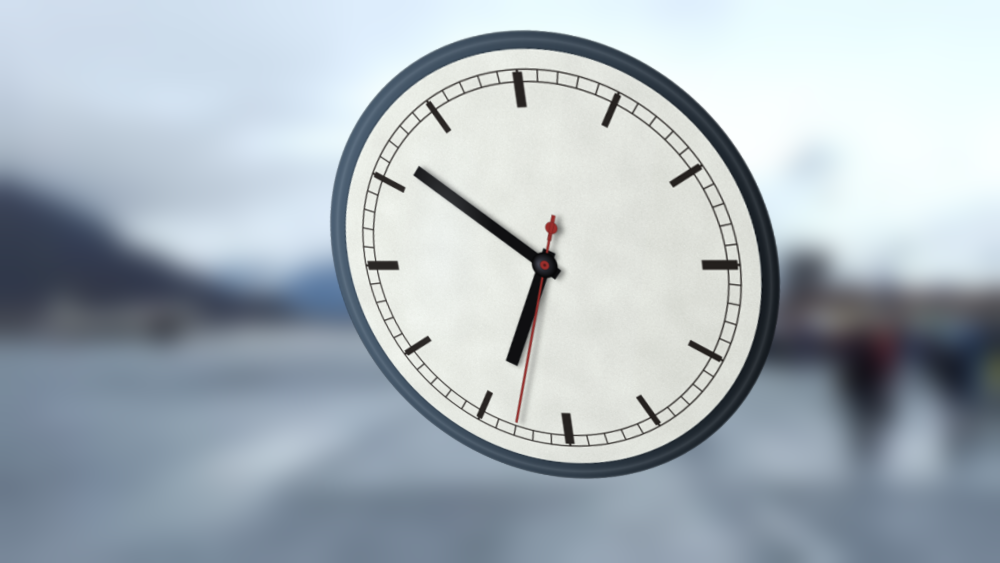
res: 6 h 51 min 33 s
